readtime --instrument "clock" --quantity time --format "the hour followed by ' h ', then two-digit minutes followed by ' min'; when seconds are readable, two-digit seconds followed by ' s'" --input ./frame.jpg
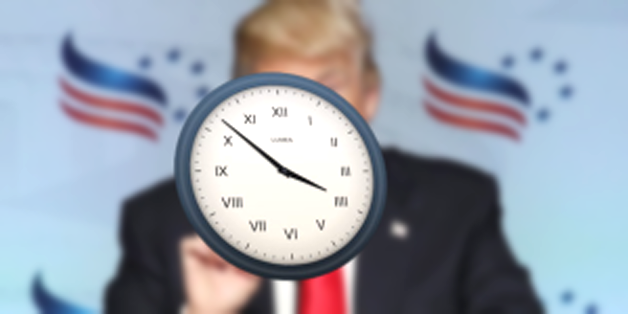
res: 3 h 52 min
